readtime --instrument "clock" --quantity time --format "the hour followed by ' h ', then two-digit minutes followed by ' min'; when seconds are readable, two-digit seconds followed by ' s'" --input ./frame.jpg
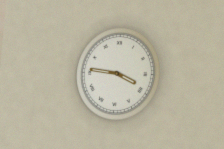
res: 3 h 46 min
